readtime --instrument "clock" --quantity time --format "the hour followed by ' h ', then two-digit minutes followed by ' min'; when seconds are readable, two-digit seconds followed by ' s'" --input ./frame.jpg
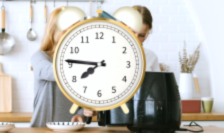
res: 7 h 46 min
